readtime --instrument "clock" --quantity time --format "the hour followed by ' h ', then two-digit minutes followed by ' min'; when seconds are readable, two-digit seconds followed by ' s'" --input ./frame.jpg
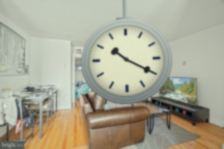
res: 10 h 20 min
